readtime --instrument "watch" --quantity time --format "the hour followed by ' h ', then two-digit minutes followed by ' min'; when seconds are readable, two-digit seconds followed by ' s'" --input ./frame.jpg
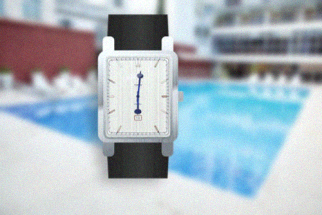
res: 6 h 01 min
